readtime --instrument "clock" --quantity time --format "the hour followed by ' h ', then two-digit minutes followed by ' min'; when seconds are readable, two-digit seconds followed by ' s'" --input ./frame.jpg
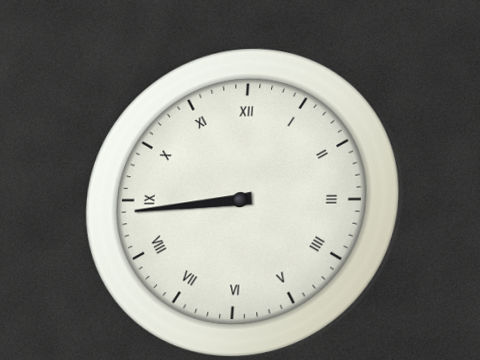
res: 8 h 44 min
